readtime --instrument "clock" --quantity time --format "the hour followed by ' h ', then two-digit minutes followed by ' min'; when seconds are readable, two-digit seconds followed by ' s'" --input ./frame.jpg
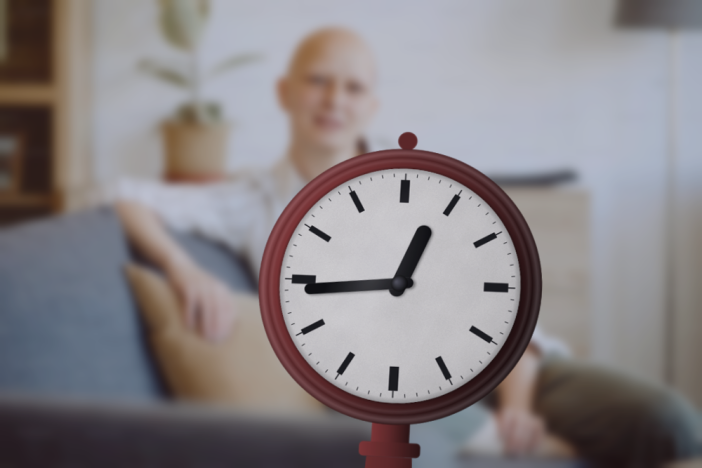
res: 12 h 44 min
